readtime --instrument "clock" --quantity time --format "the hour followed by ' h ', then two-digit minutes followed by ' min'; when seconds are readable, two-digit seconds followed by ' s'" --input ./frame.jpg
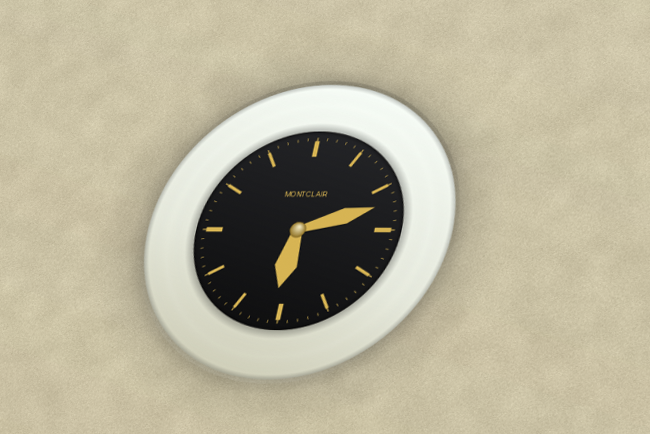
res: 6 h 12 min
